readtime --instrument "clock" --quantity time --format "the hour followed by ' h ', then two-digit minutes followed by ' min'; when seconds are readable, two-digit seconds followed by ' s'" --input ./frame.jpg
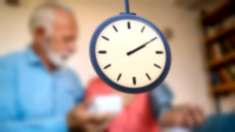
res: 2 h 10 min
